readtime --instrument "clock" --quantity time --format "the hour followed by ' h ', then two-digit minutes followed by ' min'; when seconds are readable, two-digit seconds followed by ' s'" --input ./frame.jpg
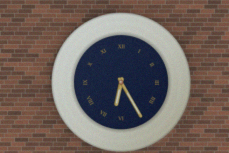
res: 6 h 25 min
